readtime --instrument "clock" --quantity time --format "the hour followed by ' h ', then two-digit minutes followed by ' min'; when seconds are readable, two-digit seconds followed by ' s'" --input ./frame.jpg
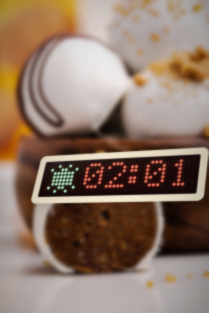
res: 2 h 01 min
